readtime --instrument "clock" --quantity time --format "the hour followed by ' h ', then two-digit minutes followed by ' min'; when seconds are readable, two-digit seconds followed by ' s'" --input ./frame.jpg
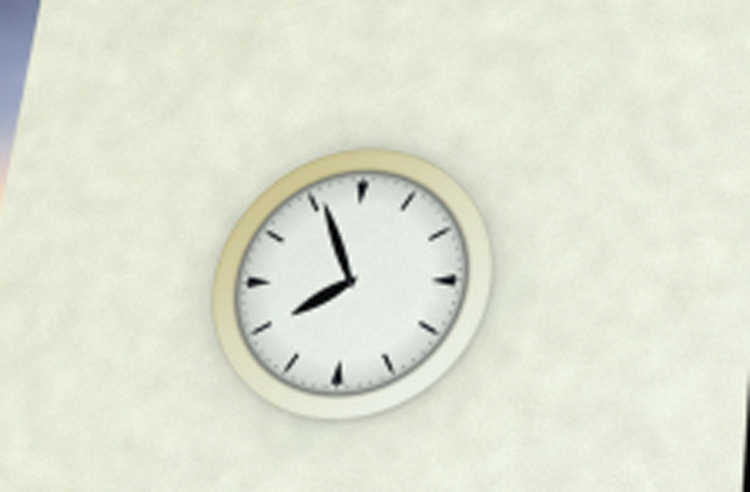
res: 7 h 56 min
